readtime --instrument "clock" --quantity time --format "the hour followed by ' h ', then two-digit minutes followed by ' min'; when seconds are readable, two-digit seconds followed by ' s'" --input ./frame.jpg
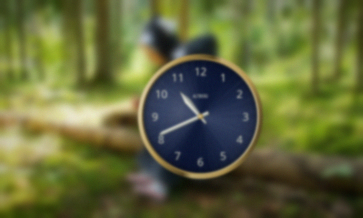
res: 10 h 41 min
